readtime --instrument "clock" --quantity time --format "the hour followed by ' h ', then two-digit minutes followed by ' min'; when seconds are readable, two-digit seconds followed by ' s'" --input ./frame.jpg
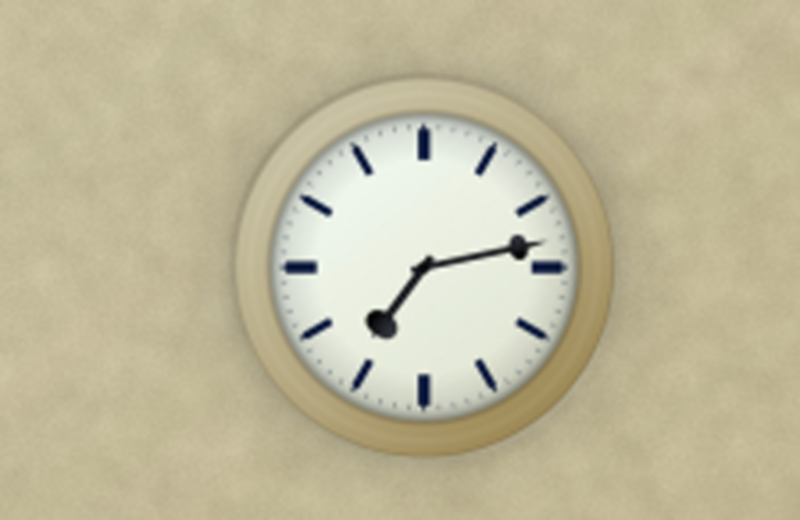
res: 7 h 13 min
